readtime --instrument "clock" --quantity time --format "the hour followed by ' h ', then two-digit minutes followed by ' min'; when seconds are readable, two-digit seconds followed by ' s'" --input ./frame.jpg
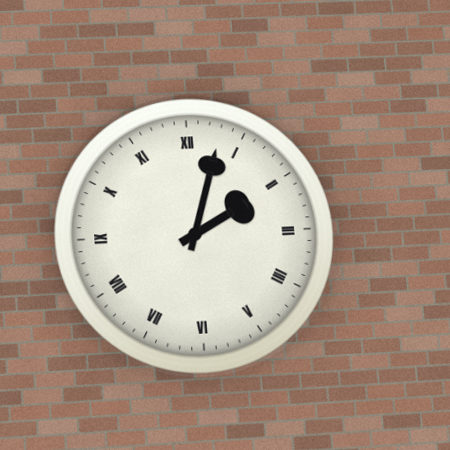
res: 2 h 03 min
